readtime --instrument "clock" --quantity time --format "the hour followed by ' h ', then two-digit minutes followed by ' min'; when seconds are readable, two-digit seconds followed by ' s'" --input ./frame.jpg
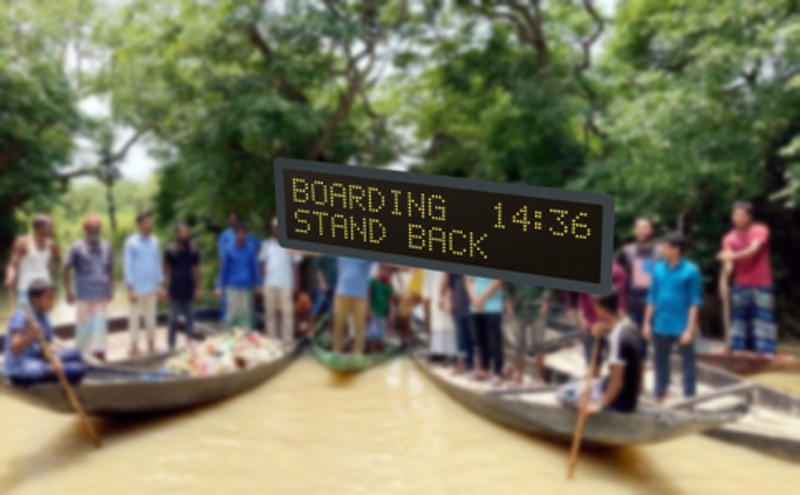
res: 14 h 36 min
